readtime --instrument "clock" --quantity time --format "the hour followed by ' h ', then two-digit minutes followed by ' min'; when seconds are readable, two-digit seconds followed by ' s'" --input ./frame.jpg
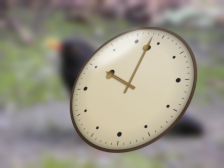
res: 10 h 03 min
